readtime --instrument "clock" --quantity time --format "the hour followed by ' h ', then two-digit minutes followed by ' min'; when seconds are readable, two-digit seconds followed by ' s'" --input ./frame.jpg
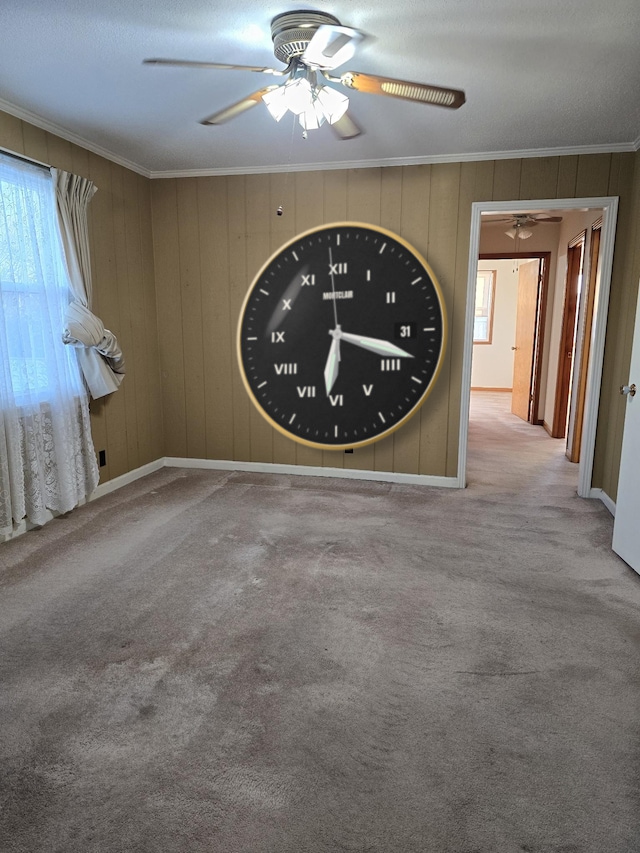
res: 6 h 17 min 59 s
